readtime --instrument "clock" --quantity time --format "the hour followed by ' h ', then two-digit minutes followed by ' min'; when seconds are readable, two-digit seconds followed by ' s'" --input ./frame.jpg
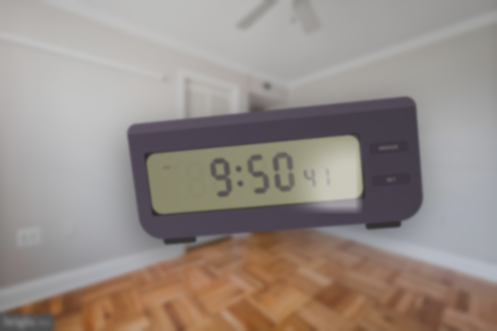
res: 9 h 50 min 41 s
